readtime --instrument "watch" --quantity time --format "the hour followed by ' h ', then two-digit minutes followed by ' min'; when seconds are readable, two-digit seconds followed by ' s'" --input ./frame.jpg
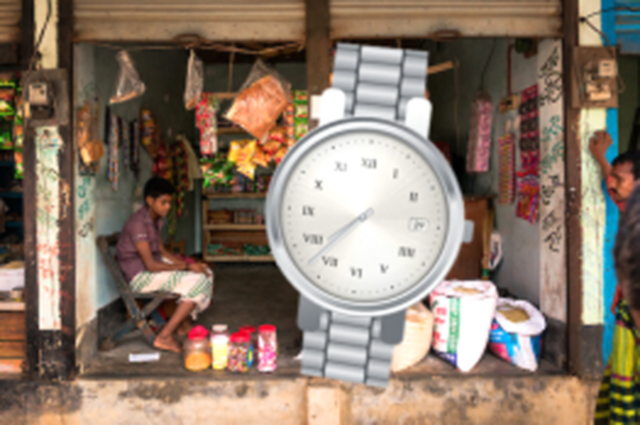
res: 7 h 37 min
